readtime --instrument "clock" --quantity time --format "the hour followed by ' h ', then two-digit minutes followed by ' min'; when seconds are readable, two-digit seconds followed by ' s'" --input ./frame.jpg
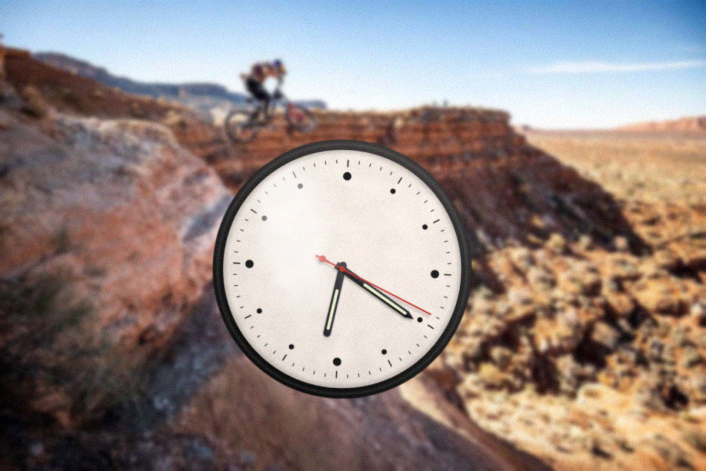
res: 6 h 20 min 19 s
